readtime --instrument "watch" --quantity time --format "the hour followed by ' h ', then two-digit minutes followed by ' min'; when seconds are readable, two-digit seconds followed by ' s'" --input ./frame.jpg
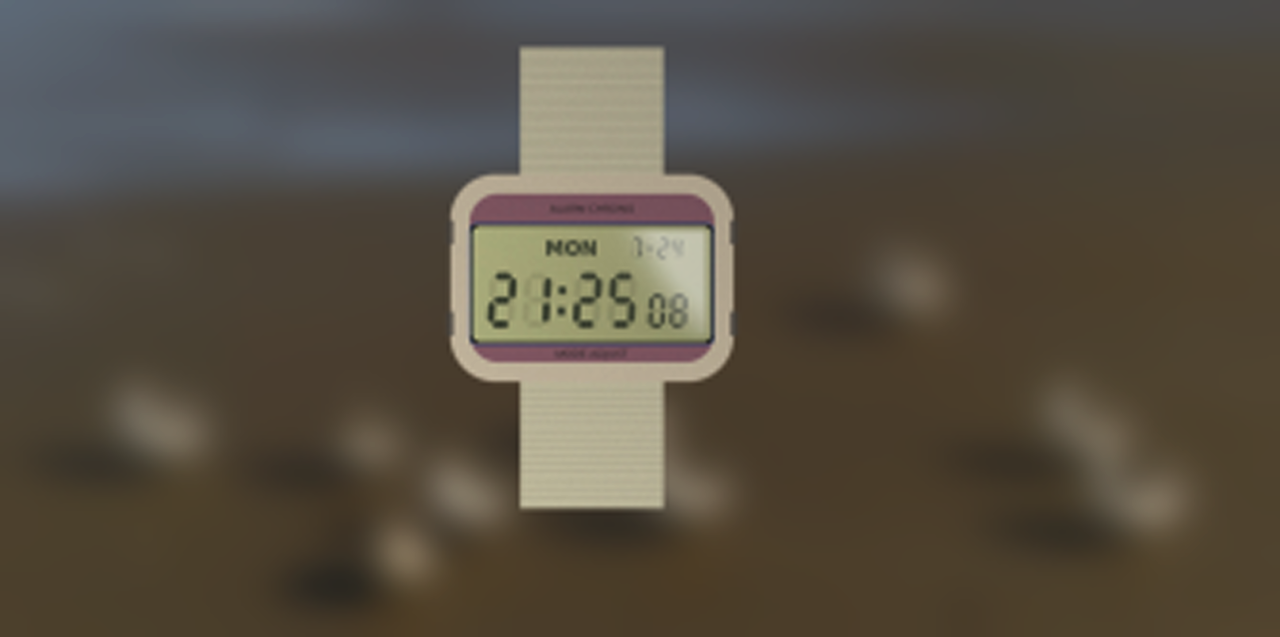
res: 21 h 25 min 08 s
